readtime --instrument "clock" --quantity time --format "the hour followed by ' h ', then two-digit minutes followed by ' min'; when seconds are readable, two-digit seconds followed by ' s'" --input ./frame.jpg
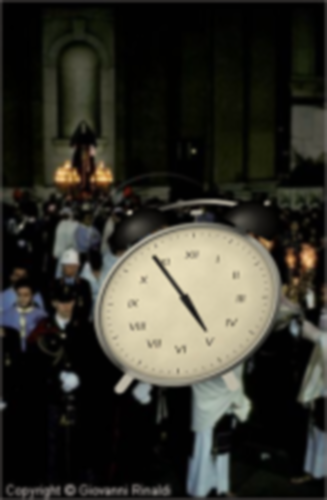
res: 4 h 54 min
